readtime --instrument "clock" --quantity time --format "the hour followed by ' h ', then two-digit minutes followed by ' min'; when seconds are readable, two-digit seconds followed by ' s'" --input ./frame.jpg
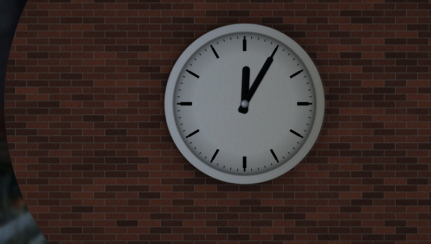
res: 12 h 05 min
